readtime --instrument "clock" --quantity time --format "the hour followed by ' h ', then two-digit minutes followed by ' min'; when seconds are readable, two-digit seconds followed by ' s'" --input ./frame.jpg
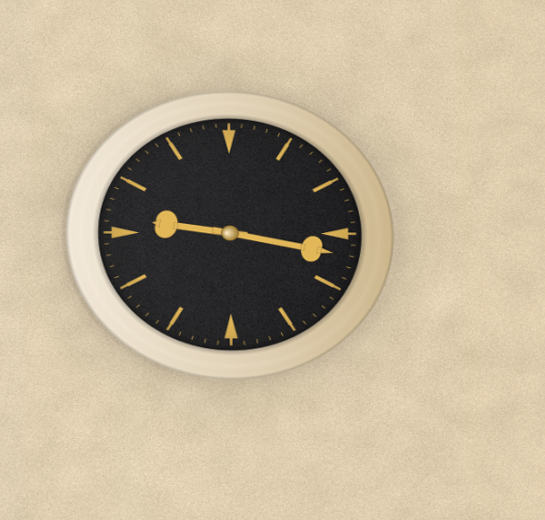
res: 9 h 17 min
